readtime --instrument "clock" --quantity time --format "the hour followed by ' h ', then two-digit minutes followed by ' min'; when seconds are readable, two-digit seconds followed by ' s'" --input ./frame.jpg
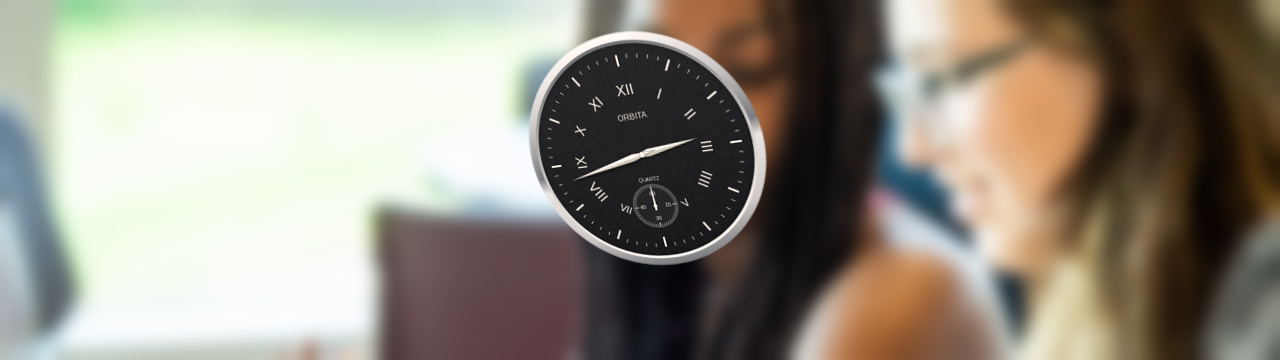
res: 2 h 43 min
